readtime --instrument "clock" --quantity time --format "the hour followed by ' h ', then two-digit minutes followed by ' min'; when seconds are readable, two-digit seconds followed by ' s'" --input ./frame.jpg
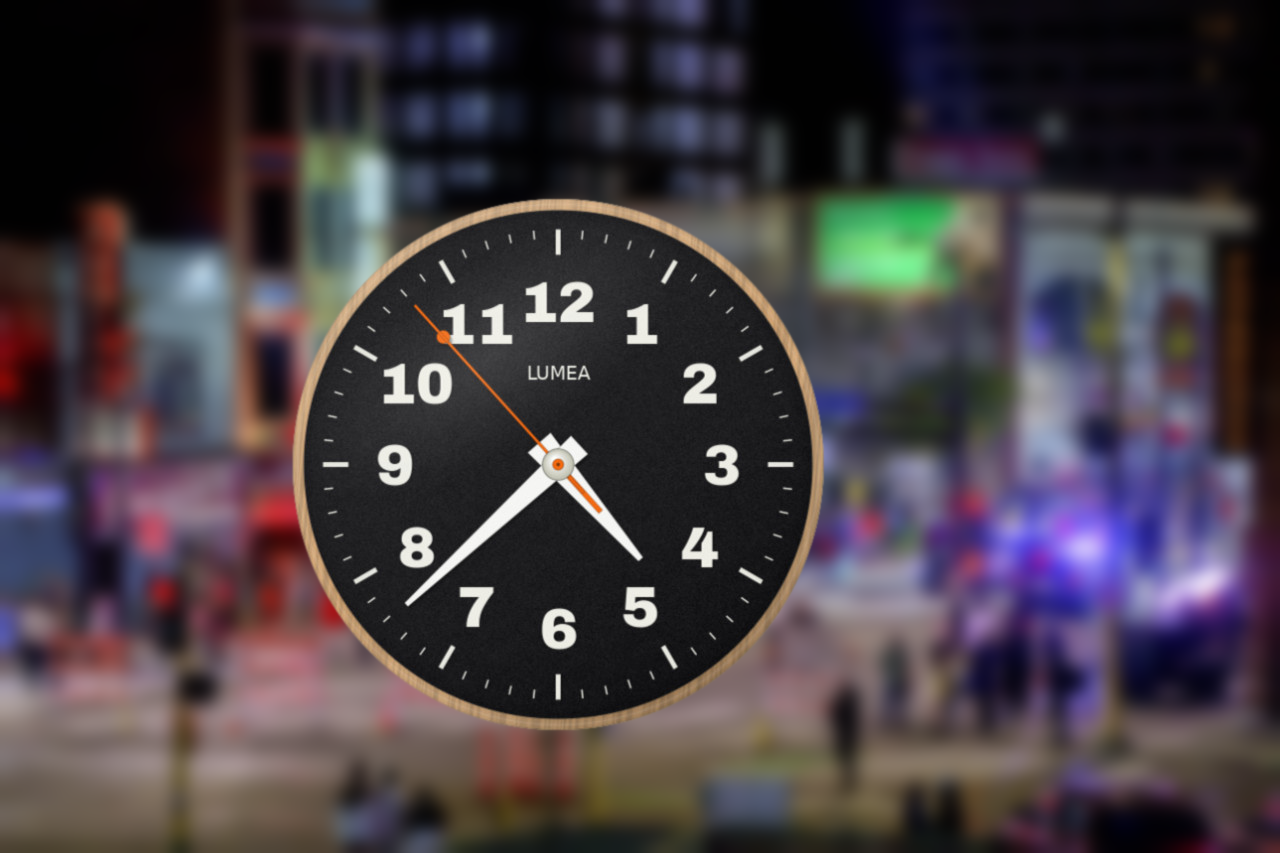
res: 4 h 37 min 53 s
